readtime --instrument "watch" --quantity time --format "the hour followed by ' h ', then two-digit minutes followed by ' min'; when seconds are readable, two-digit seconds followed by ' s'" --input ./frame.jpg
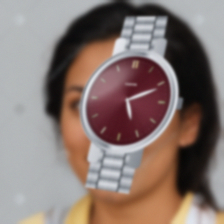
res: 5 h 11 min
